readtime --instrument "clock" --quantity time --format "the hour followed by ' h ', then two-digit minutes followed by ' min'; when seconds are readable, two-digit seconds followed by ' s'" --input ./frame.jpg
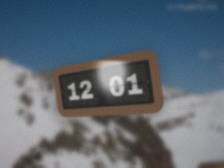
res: 12 h 01 min
